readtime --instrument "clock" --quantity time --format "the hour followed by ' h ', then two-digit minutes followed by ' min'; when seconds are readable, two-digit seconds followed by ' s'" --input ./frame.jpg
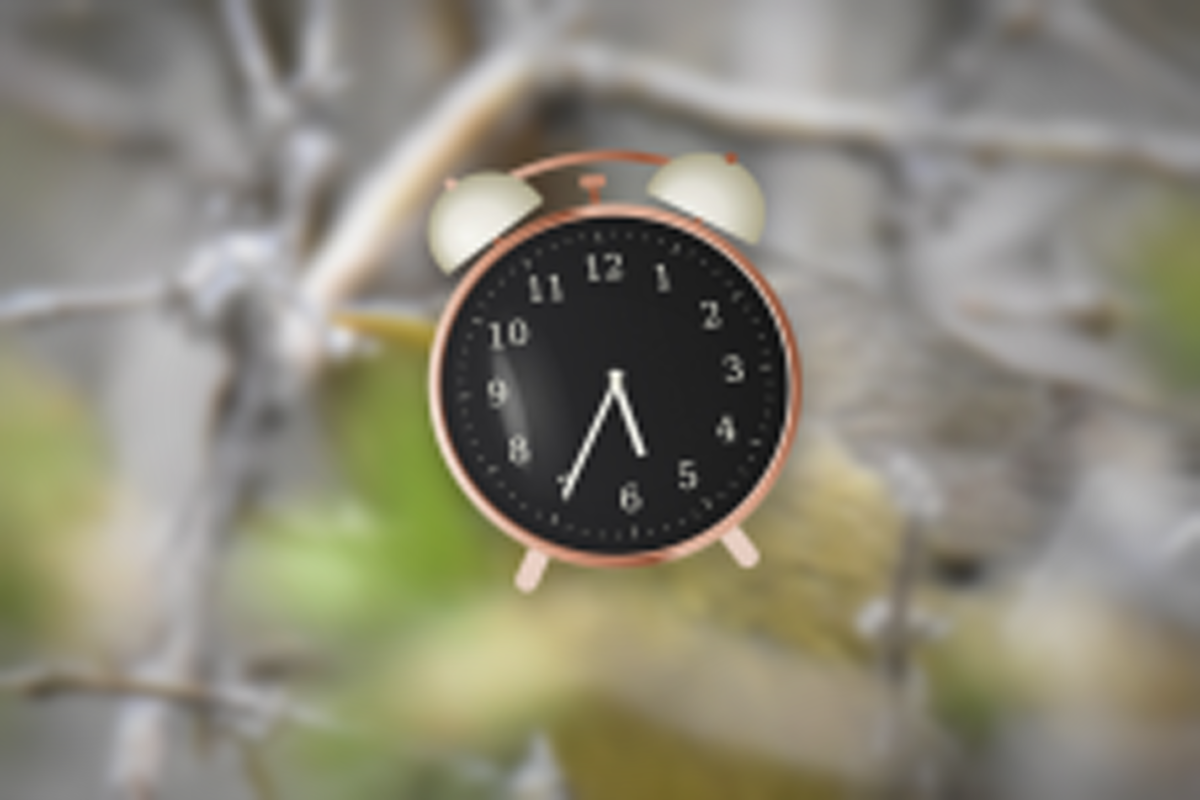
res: 5 h 35 min
